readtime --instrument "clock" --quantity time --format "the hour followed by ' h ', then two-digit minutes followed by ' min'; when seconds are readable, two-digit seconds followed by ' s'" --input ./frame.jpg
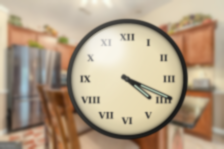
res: 4 h 19 min
